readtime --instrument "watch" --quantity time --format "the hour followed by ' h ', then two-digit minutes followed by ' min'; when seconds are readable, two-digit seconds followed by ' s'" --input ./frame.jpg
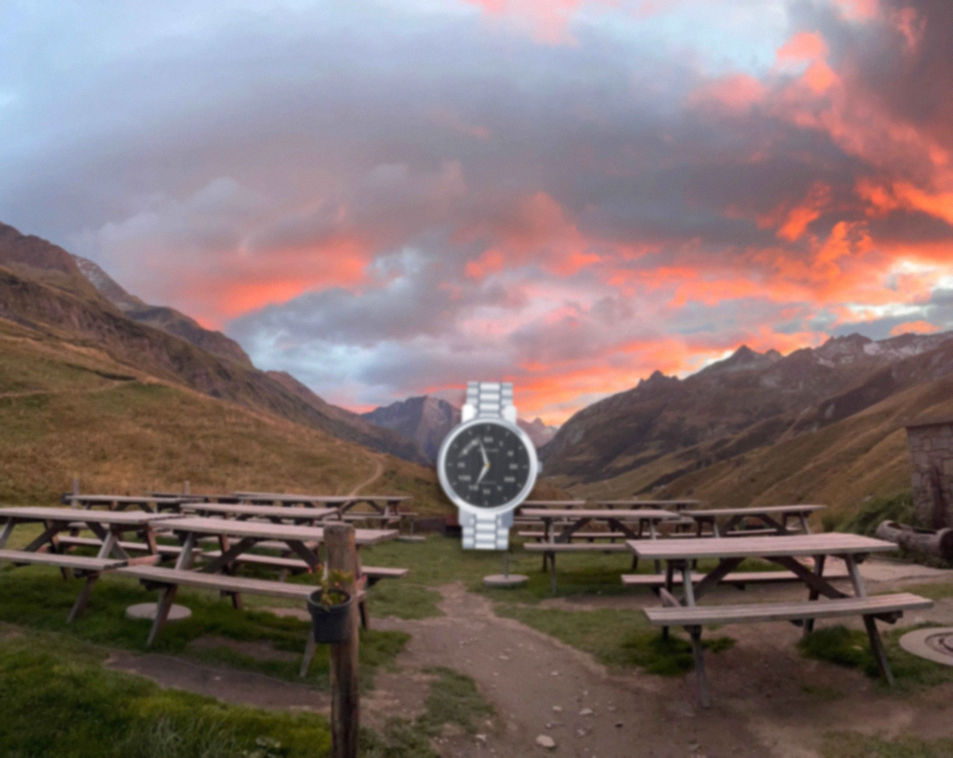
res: 6 h 57 min
